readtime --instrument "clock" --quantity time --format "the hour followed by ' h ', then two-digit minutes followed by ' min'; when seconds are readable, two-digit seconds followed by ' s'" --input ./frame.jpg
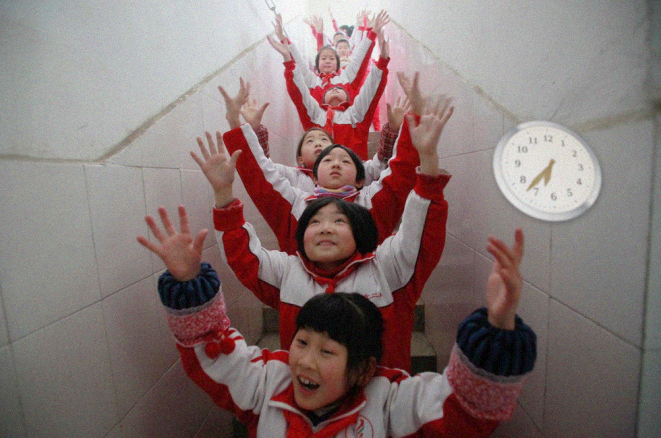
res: 6 h 37 min
